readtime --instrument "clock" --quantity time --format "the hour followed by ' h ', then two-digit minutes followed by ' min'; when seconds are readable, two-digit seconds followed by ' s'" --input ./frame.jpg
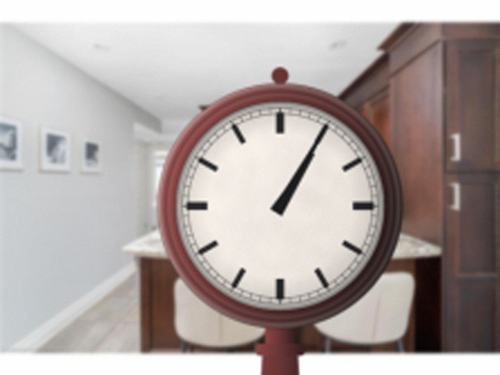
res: 1 h 05 min
